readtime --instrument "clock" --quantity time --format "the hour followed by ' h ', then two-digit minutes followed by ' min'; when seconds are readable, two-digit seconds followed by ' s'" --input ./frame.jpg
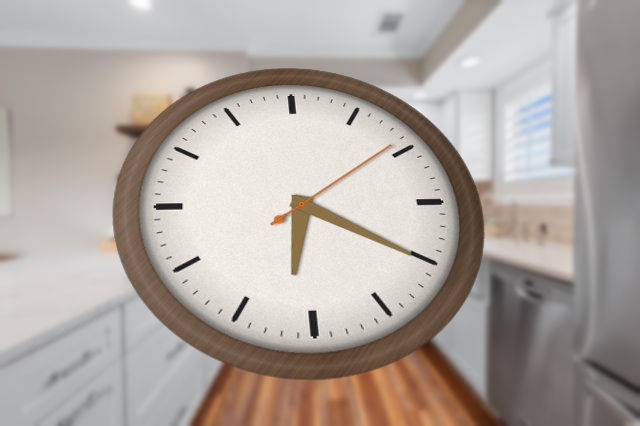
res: 6 h 20 min 09 s
